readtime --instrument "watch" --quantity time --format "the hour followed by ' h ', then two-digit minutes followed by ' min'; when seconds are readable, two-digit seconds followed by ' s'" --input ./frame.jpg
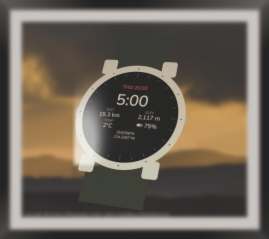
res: 5 h 00 min
